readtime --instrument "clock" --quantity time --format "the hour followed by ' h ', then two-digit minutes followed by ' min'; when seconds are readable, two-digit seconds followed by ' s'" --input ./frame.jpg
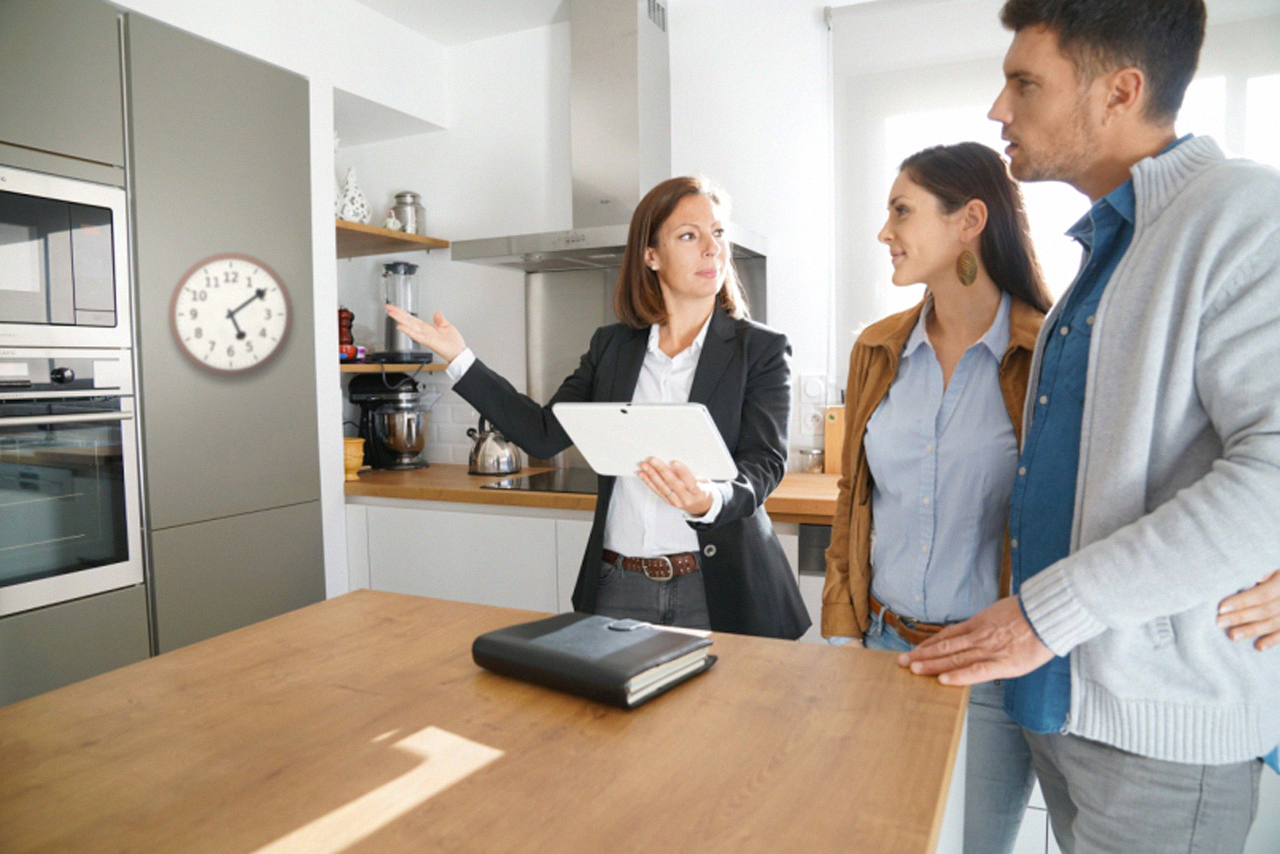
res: 5 h 09 min
